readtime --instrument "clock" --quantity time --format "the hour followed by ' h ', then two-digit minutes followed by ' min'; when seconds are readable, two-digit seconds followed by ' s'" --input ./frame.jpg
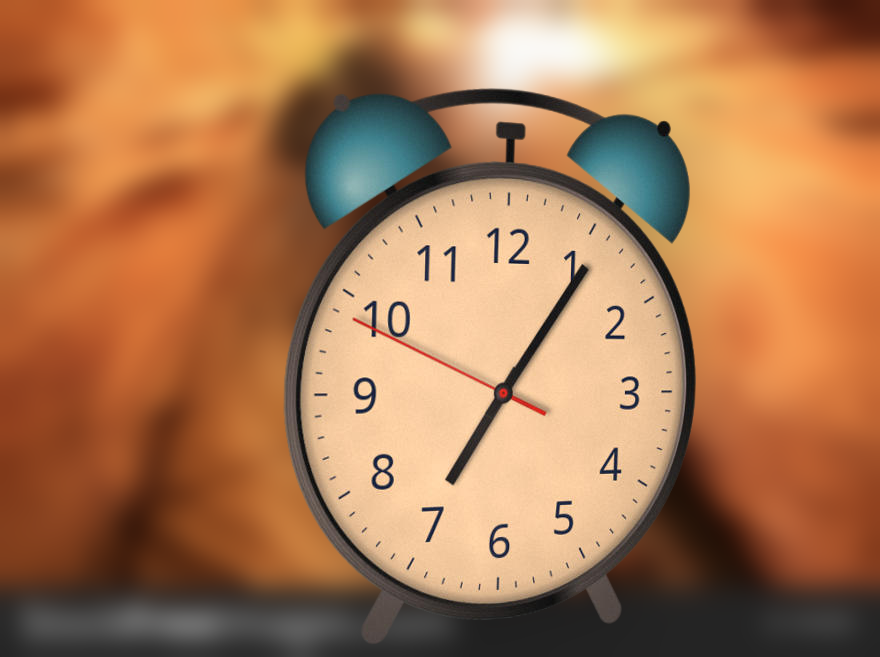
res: 7 h 05 min 49 s
